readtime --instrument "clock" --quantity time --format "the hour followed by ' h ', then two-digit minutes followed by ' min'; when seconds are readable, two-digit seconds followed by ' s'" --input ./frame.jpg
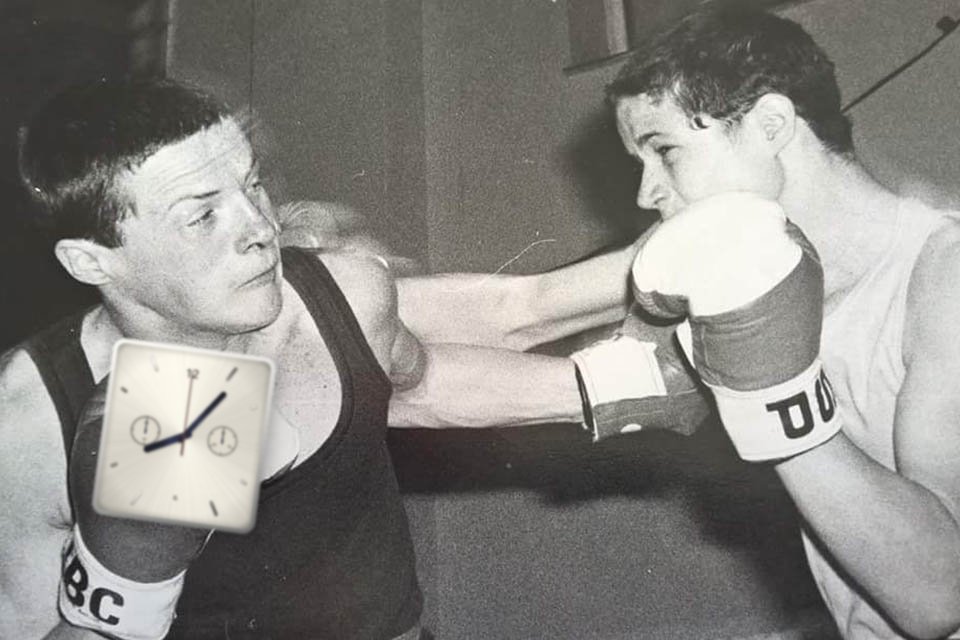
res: 8 h 06 min
